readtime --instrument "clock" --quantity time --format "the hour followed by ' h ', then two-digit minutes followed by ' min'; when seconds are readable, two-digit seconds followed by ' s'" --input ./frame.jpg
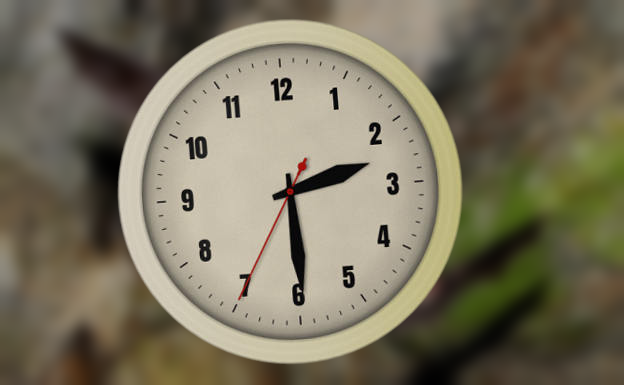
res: 2 h 29 min 35 s
